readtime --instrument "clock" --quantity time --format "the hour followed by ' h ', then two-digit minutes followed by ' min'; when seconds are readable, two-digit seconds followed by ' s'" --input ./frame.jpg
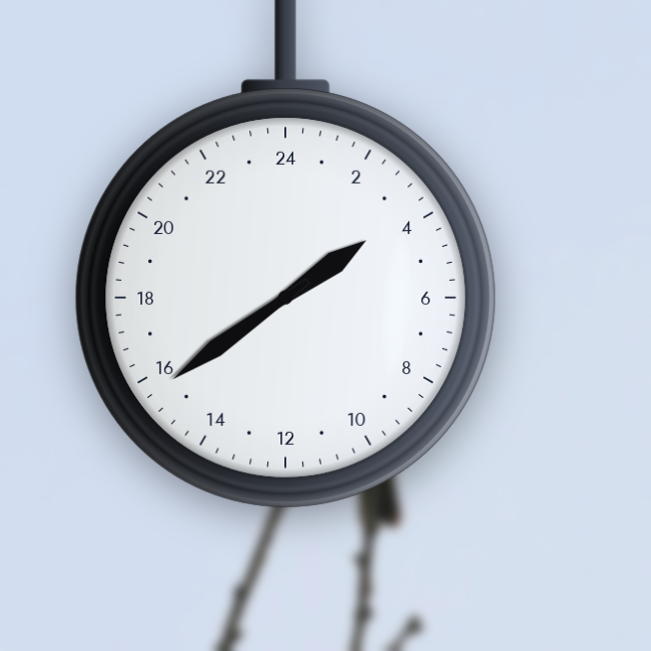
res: 3 h 39 min
